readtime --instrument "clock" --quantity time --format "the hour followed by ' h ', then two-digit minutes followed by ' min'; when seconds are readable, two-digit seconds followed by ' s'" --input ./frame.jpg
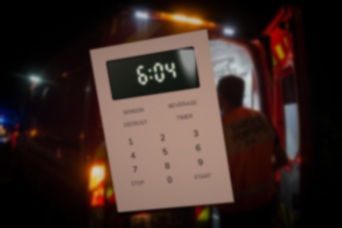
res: 6 h 04 min
